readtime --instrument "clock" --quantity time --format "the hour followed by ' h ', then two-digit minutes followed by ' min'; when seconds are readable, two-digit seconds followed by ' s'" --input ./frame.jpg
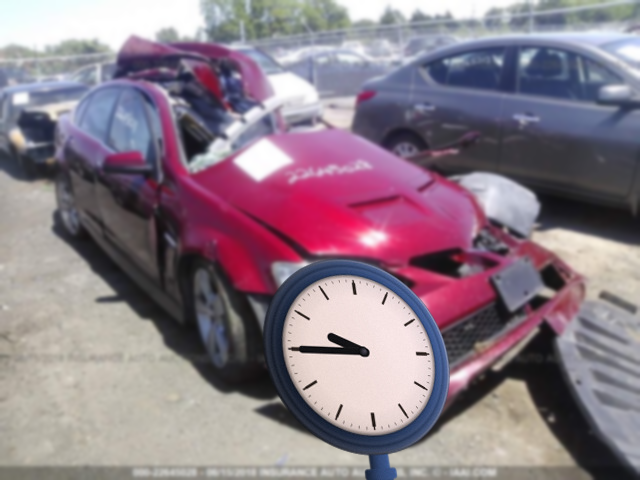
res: 9 h 45 min
